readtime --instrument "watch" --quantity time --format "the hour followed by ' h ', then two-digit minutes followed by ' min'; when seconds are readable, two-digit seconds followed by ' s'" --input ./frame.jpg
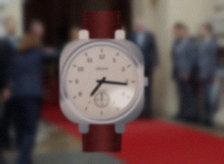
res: 7 h 16 min
